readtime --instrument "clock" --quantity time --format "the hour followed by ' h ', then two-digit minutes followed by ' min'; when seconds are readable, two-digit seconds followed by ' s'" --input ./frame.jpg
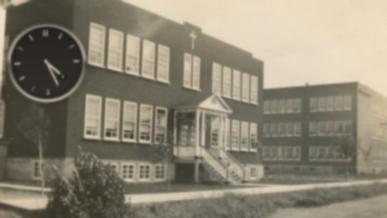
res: 4 h 26 min
